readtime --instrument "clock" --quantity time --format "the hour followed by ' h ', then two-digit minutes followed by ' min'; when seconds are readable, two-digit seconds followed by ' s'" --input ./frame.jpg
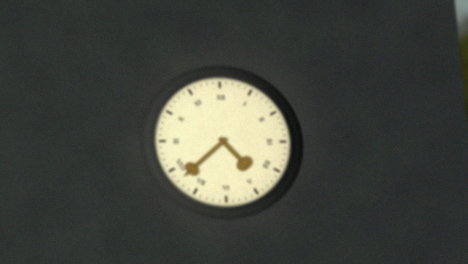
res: 4 h 38 min
